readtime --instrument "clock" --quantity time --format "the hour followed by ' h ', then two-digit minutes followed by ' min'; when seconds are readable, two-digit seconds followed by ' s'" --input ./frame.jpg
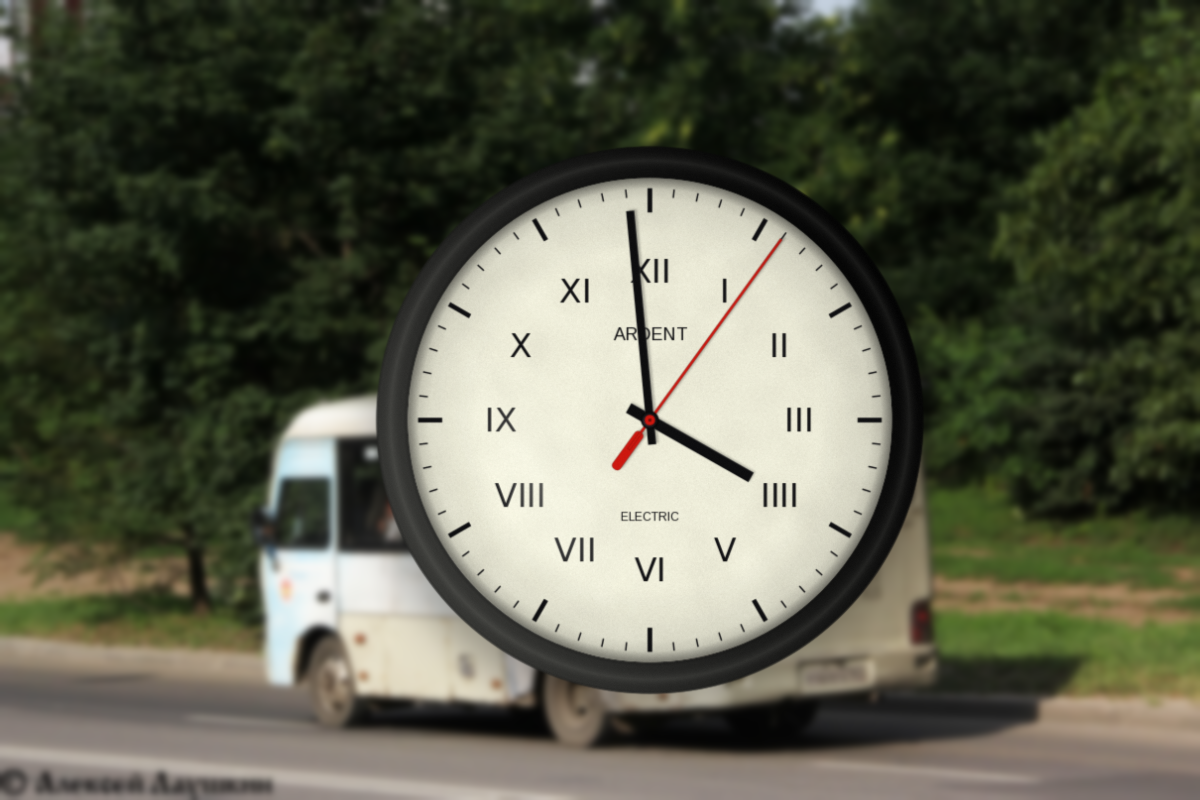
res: 3 h 59 min 06 s
